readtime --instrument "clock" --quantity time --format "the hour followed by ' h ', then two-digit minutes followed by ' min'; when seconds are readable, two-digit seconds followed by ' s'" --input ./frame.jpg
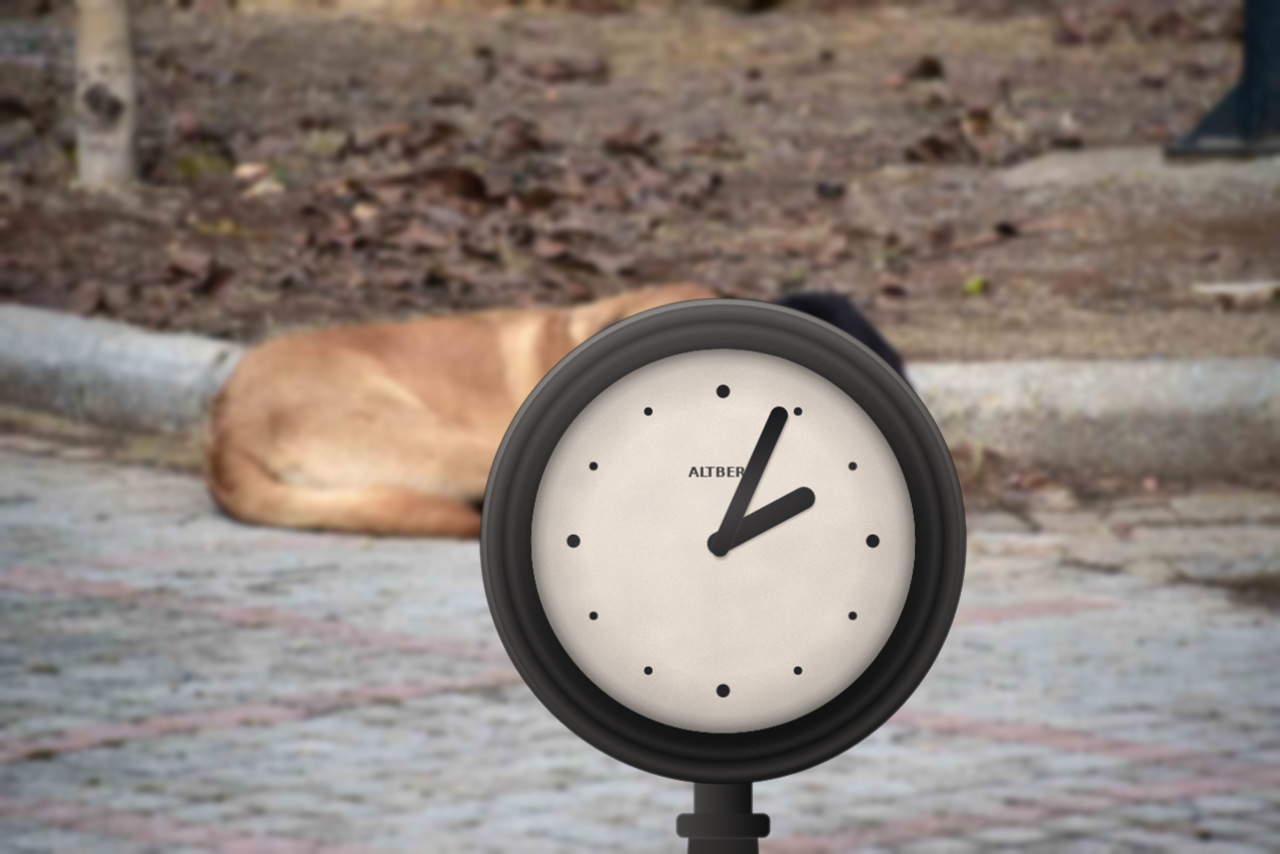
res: 2 h 04 min
